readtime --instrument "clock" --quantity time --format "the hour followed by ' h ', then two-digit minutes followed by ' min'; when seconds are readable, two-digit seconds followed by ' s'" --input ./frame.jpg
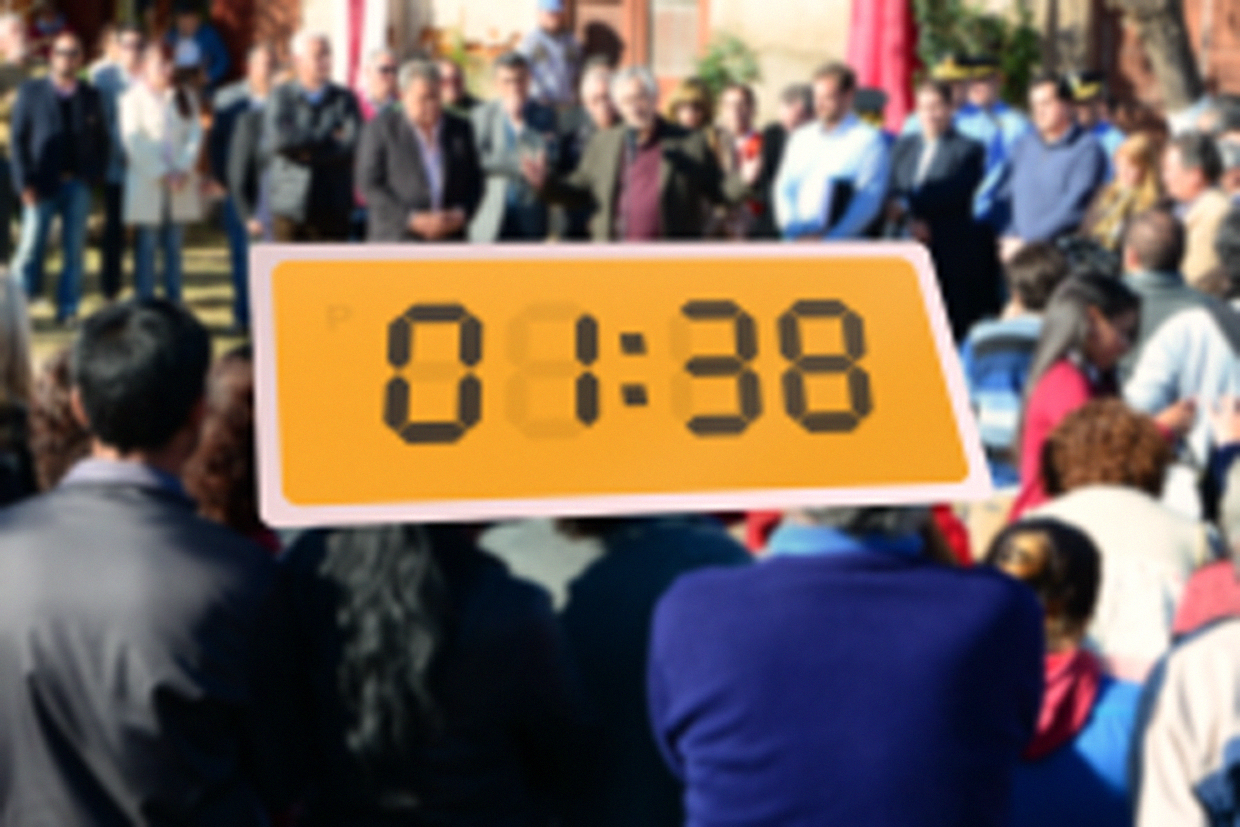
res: 1 h 38 min
